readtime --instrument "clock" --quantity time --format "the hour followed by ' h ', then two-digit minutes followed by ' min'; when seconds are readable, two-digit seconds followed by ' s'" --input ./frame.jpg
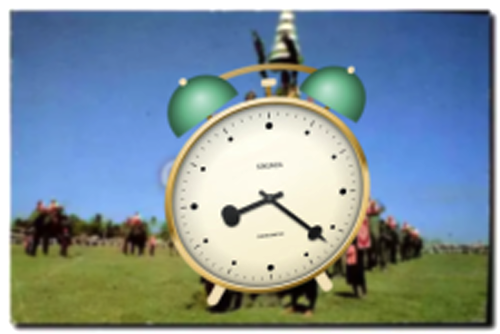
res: 8 h 22 min
